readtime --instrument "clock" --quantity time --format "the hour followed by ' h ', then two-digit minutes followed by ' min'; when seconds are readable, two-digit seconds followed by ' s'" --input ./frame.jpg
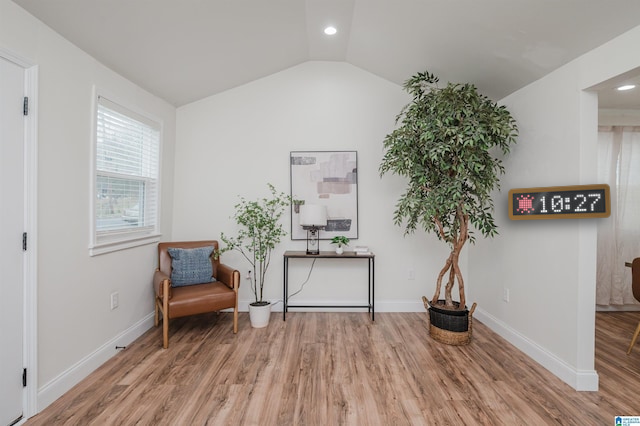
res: 10 h 27 min
